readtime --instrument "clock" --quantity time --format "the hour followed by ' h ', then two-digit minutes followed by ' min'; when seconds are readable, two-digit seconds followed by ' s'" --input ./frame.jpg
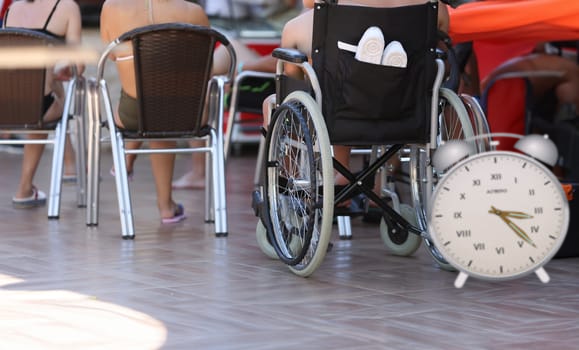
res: 3 h 23 min
